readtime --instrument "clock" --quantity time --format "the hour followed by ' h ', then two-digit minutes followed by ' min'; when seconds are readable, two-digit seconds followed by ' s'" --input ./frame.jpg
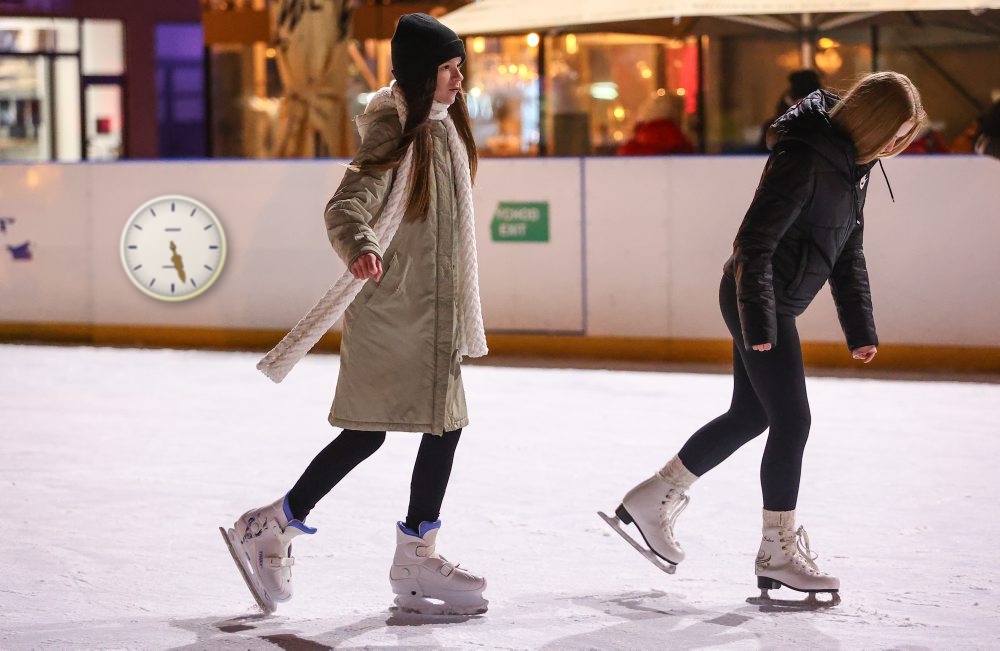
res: 5 h 27 min
